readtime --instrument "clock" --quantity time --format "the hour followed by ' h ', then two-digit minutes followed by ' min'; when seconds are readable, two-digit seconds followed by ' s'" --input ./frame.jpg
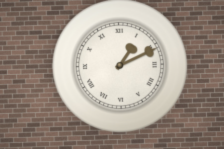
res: 1 h 11 min
